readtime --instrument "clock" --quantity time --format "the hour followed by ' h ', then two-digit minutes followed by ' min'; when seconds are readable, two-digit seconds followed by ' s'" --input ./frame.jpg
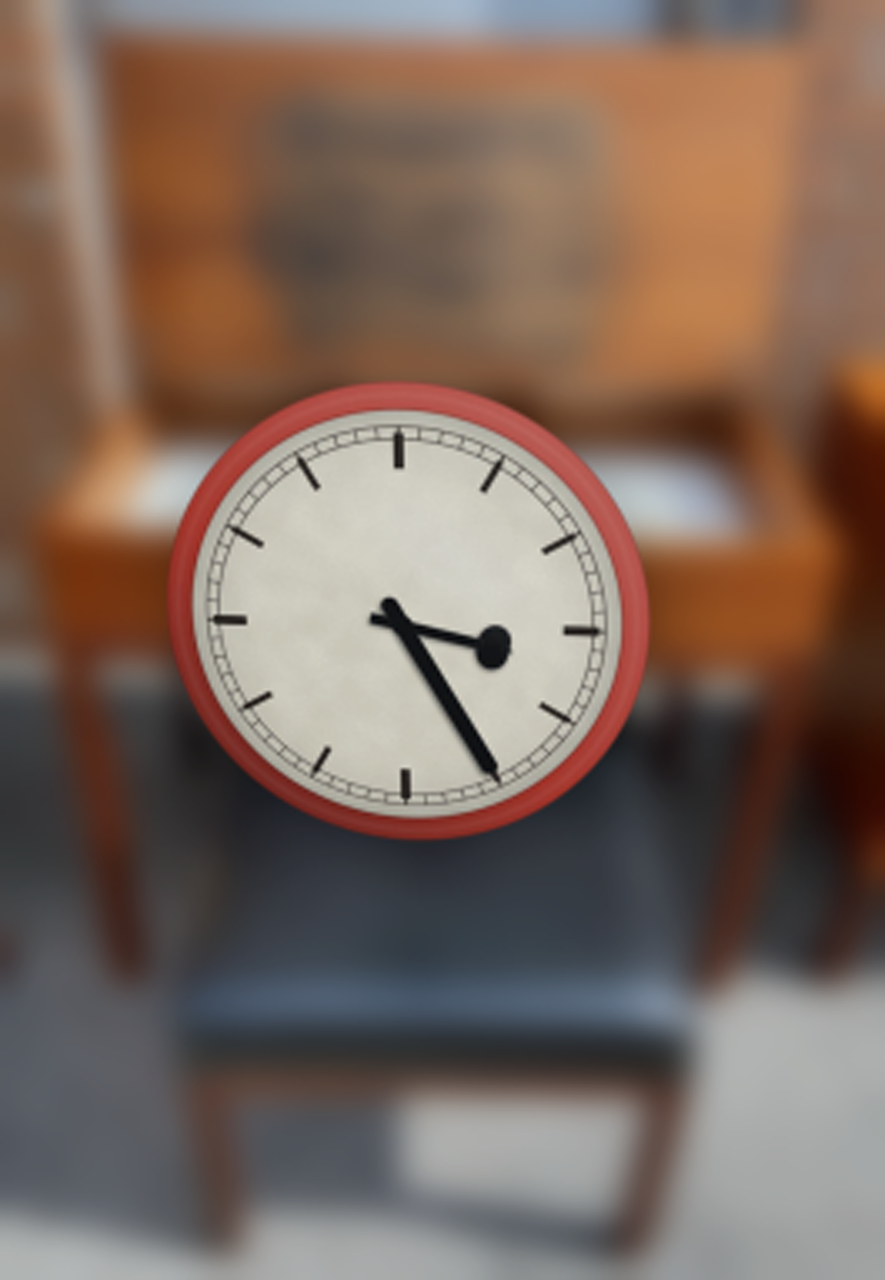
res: 3 h 25 min
